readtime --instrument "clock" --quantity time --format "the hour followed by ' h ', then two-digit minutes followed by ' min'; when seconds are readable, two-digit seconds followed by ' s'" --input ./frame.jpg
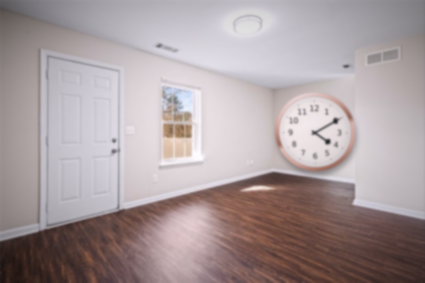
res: 4 h 10 min
